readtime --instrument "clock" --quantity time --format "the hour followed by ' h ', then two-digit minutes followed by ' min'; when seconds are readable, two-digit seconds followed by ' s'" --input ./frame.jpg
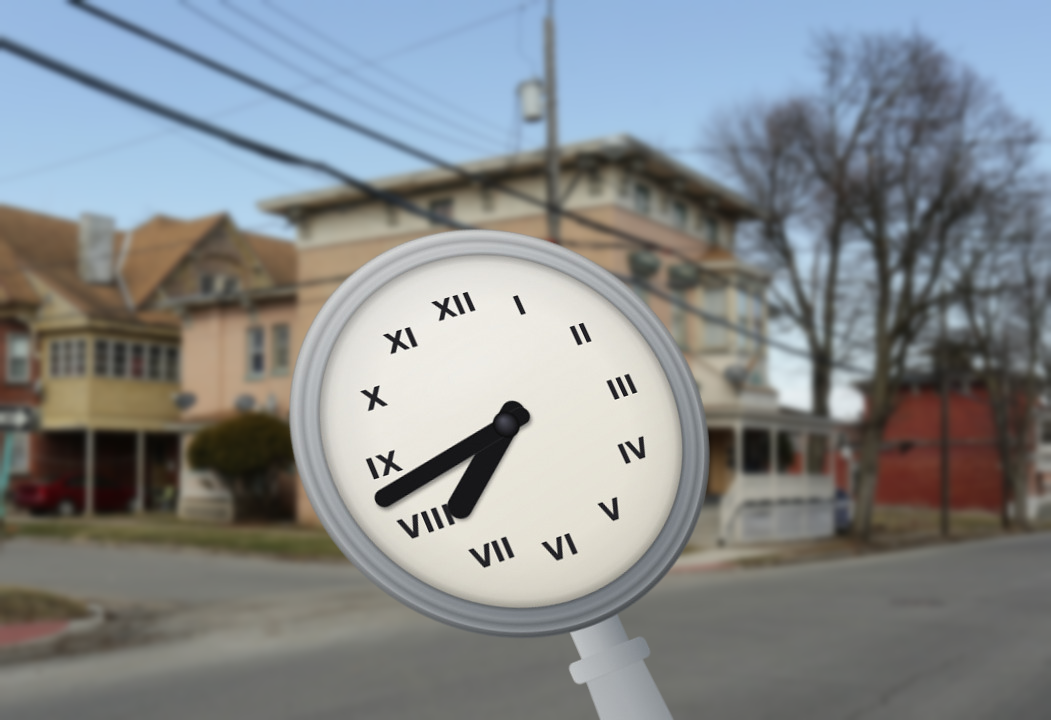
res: 7 h 43 min
